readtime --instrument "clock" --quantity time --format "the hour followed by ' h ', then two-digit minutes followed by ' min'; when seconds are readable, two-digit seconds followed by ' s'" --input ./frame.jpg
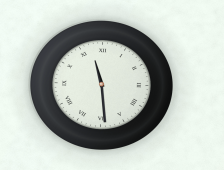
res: 11 h 29 min
